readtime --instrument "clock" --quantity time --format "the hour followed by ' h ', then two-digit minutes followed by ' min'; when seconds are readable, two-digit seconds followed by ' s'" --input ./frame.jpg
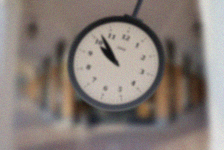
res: 9 h 52 min
